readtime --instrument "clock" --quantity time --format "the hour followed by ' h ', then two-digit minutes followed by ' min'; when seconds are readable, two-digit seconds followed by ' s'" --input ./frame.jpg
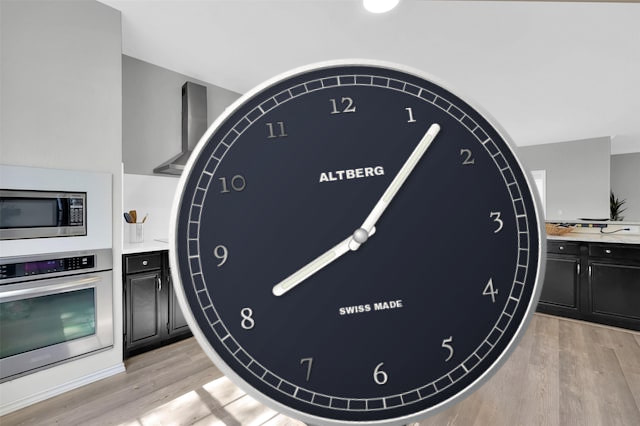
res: 8 h 07 min
